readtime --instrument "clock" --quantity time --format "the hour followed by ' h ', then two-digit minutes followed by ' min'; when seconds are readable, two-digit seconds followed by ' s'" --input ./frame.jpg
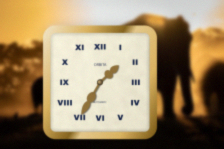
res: 1 h 35 min
